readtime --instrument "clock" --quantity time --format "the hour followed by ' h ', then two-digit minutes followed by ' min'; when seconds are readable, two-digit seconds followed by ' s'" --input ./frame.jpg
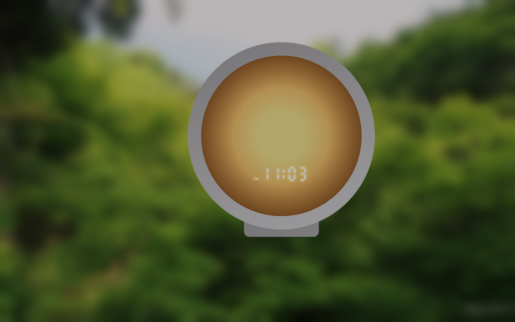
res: 11 h 03 min
